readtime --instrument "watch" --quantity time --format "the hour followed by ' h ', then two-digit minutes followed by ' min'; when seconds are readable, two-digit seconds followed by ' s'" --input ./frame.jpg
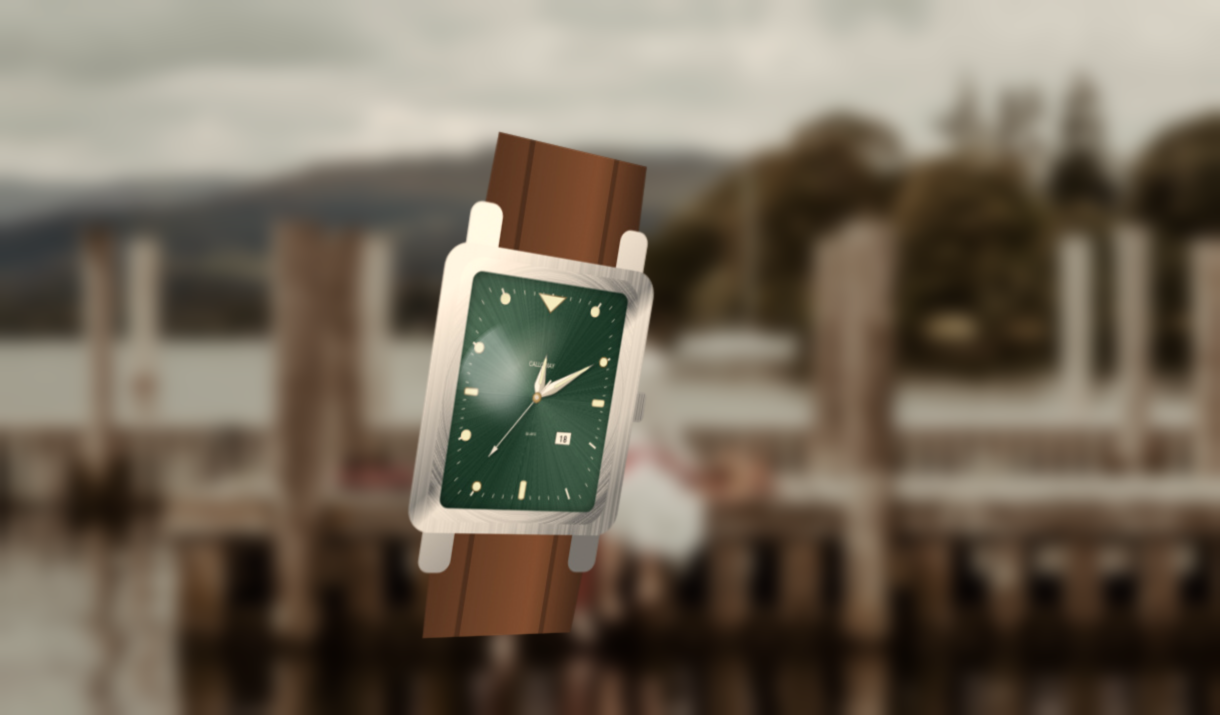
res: 12 h 09 min 36 s
